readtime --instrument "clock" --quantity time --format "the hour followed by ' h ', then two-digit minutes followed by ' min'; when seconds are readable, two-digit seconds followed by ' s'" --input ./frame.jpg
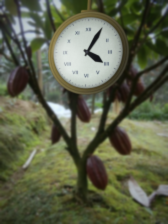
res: 4 h 05 min
